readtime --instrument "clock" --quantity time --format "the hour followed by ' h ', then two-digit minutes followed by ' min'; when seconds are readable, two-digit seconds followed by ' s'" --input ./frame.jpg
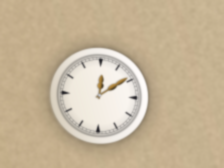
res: 12 h 09 min
